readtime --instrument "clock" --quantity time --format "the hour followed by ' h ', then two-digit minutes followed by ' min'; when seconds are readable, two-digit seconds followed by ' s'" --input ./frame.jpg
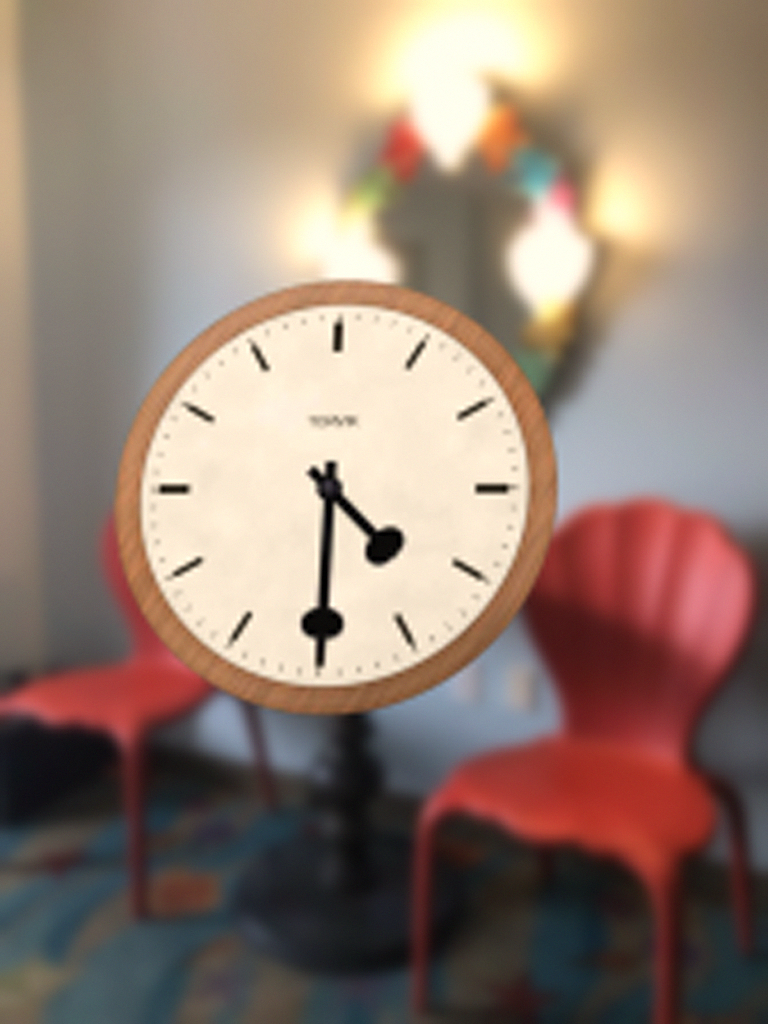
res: 4 h 30 min
